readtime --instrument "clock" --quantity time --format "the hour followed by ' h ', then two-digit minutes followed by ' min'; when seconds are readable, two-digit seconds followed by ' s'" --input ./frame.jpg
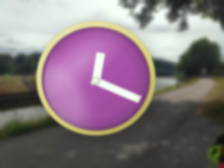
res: 12 h 19 min
